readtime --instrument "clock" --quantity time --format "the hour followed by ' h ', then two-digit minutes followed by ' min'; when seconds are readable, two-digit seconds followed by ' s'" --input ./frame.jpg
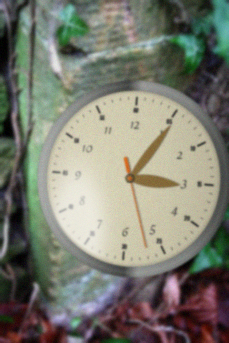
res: 3 h 05 min 27 s
